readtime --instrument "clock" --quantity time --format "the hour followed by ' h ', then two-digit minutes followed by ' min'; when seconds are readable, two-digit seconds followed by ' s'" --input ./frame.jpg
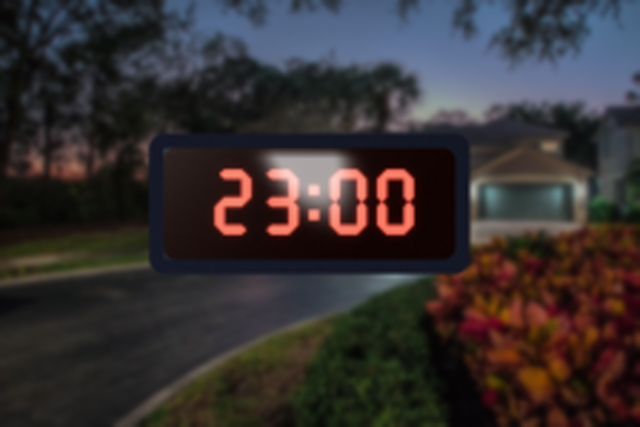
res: 23 h 00 min
